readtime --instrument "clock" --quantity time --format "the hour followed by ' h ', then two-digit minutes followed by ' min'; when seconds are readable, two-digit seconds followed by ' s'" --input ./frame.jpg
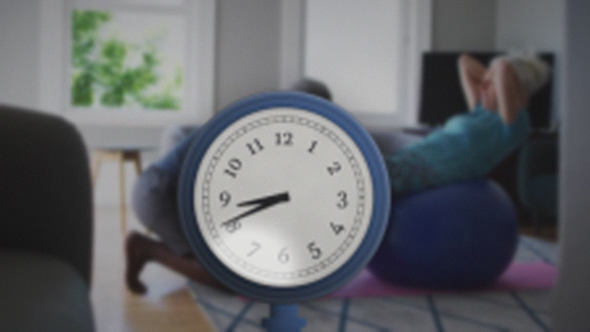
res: 8 h 41 min
